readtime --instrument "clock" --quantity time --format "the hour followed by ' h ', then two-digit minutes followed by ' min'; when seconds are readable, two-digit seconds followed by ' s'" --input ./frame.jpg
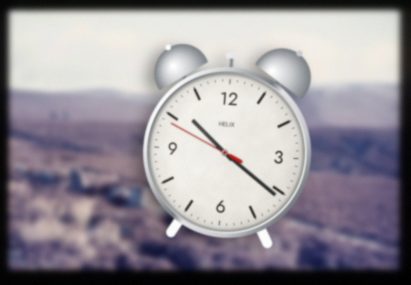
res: 10 h 20 min 49 s
